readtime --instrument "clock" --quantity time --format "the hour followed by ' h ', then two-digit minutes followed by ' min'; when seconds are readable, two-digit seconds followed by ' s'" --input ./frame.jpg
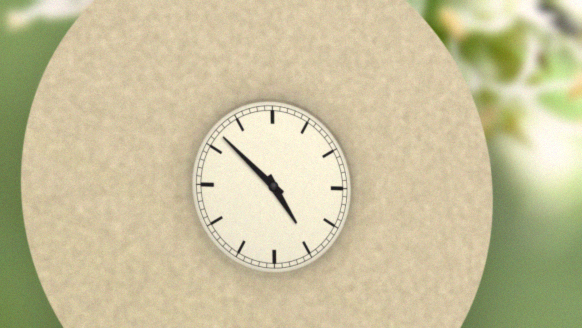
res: 4 h 52 min
